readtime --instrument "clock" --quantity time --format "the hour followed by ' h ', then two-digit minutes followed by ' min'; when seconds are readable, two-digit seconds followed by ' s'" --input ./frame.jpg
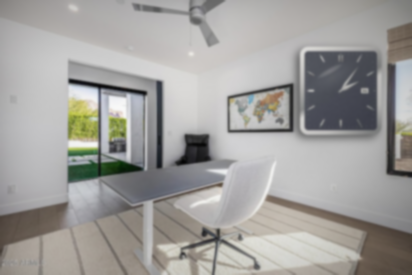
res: 2 h 06 min
